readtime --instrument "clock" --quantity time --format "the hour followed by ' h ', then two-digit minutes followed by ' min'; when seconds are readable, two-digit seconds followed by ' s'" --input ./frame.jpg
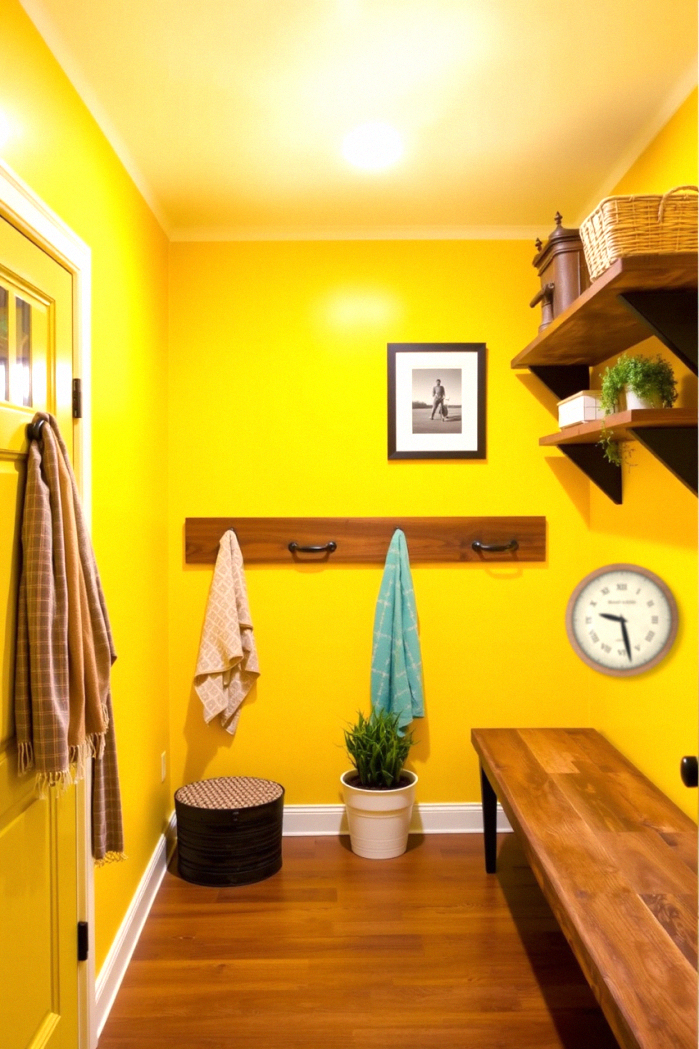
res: 9 h 28 min
